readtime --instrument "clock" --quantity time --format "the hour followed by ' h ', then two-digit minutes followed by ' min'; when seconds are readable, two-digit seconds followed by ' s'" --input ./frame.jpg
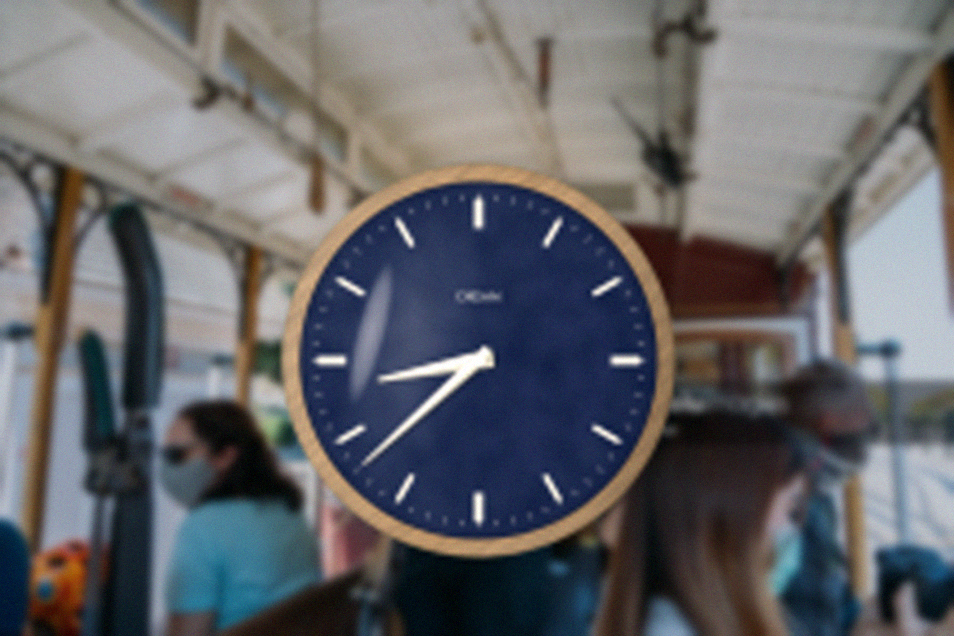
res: 8 h 38 min
